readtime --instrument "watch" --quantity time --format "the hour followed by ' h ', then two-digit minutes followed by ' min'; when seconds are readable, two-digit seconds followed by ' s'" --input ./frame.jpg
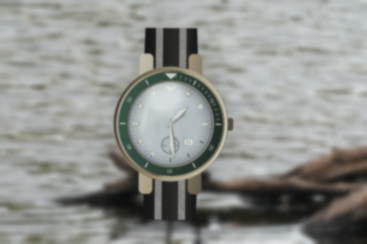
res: 1 h 29 min
